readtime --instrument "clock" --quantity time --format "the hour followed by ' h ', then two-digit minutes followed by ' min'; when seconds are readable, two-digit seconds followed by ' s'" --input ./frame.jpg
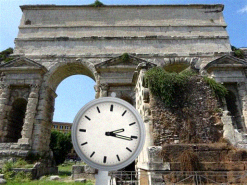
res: 2 h 16 min
